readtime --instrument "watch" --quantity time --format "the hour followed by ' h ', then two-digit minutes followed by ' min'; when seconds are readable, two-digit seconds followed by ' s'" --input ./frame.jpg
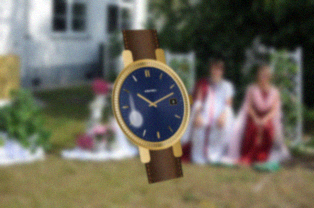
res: 10 h 12 min
